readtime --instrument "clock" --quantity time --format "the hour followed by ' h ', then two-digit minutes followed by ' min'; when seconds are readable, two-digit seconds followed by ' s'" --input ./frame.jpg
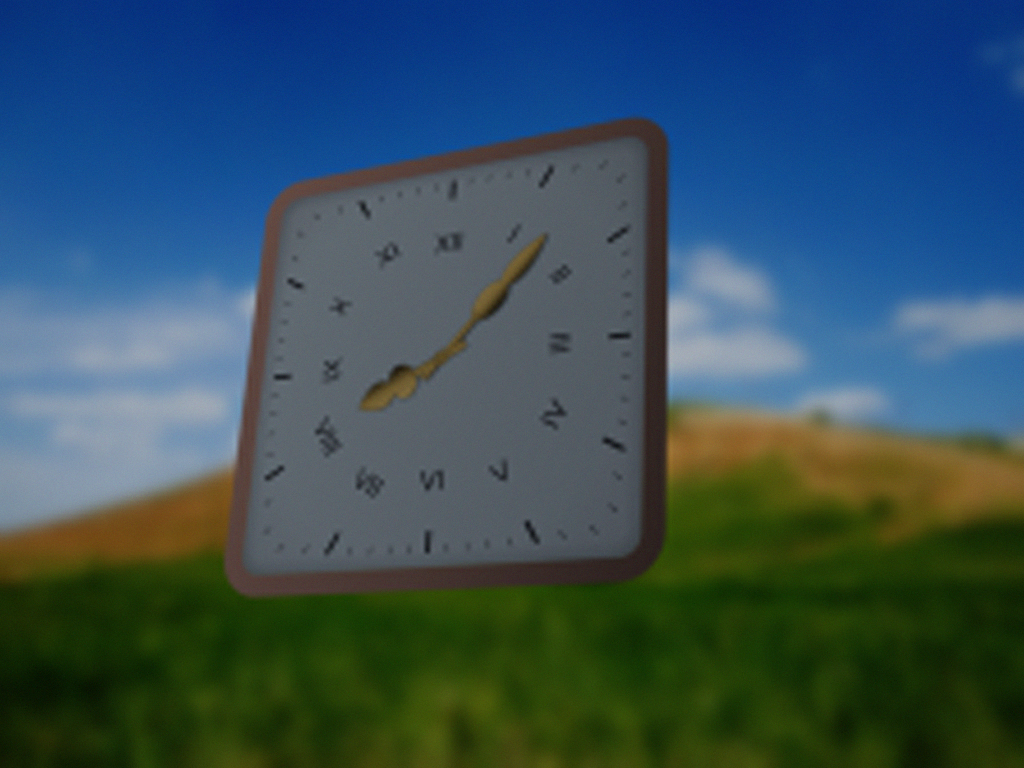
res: 8 h 07 min
